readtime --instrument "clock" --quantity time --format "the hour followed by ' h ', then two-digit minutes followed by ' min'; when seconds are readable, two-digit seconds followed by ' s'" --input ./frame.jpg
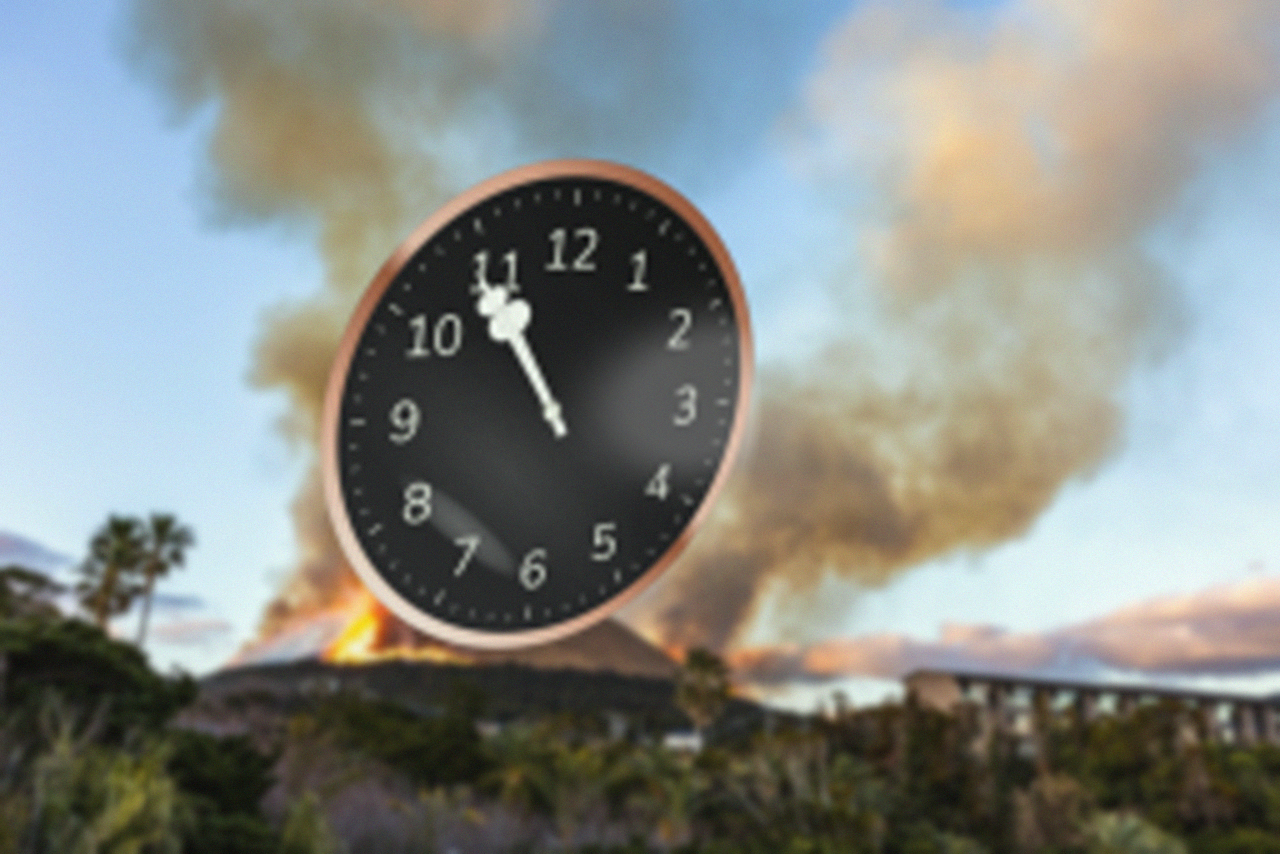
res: 10 h 54 min
